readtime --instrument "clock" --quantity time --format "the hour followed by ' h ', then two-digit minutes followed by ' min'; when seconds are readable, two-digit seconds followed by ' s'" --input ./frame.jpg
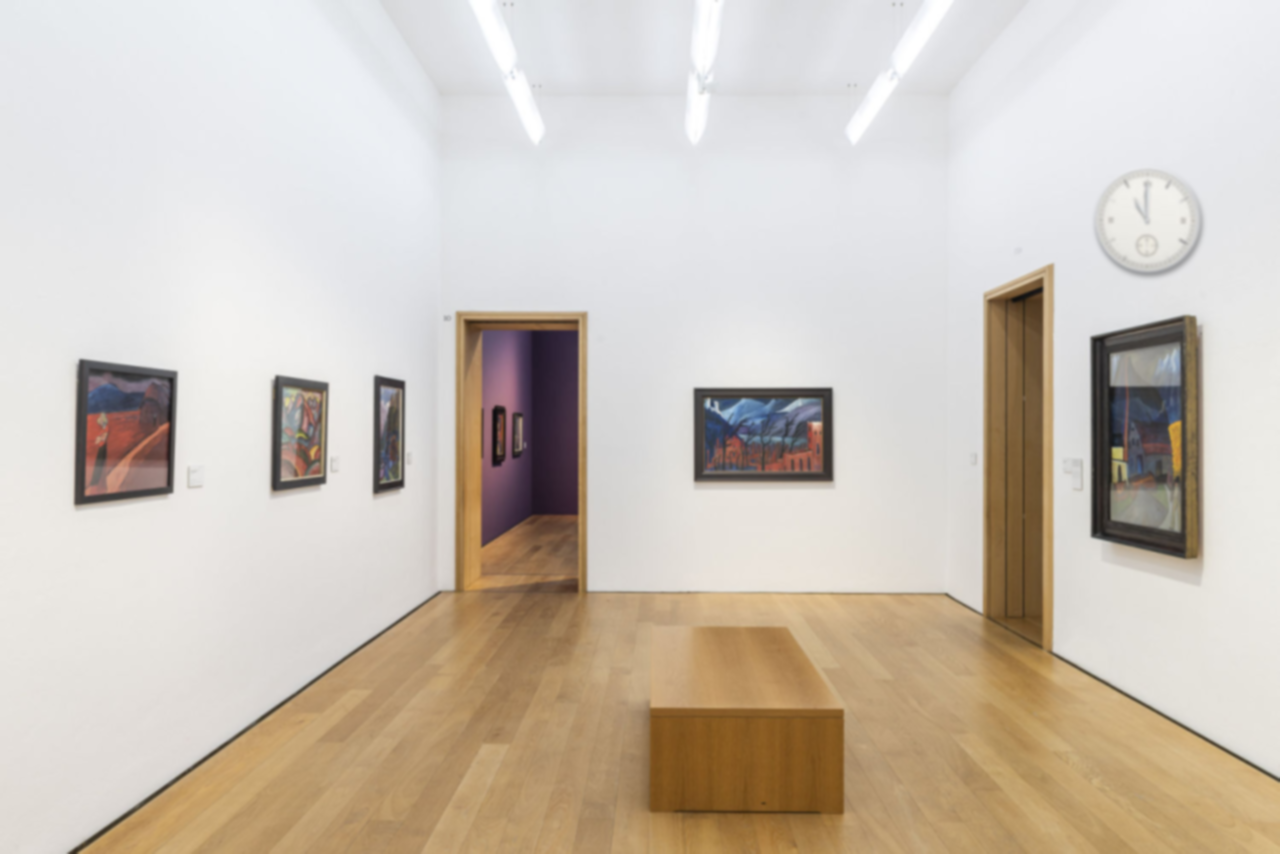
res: 11 h 00 min
